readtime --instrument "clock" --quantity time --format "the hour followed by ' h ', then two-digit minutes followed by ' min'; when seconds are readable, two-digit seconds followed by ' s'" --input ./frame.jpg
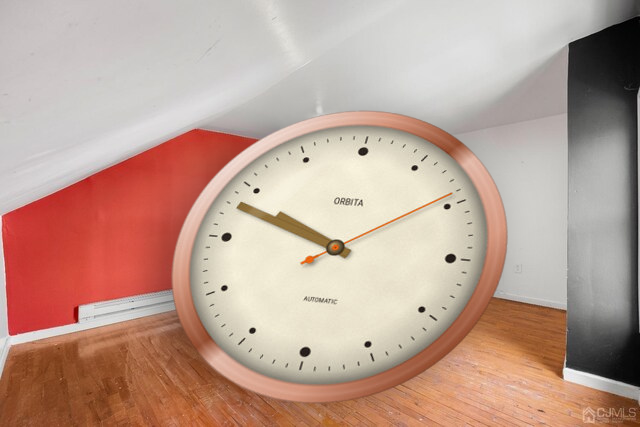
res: 9 h 48 min 09 s
